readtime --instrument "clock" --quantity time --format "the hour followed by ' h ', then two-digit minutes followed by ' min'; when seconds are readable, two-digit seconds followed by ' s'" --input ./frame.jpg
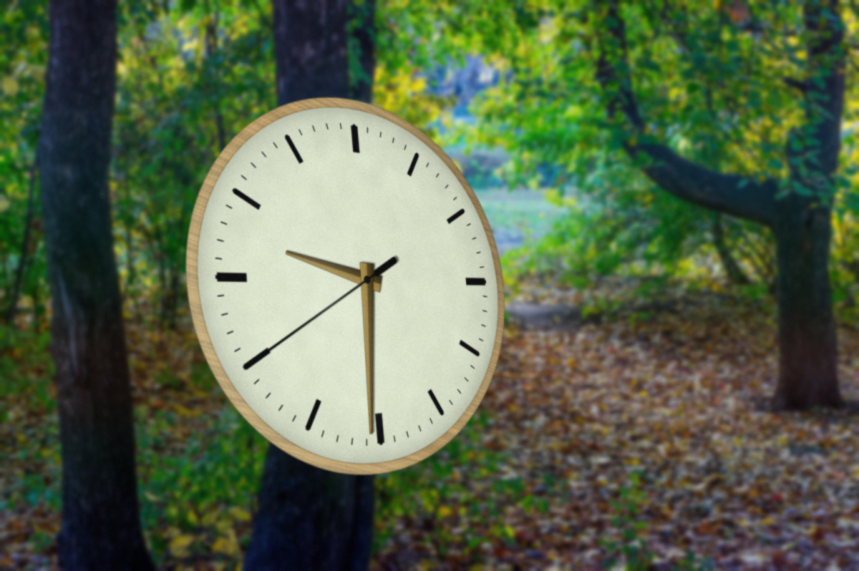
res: 9 h 30 min 40 s
